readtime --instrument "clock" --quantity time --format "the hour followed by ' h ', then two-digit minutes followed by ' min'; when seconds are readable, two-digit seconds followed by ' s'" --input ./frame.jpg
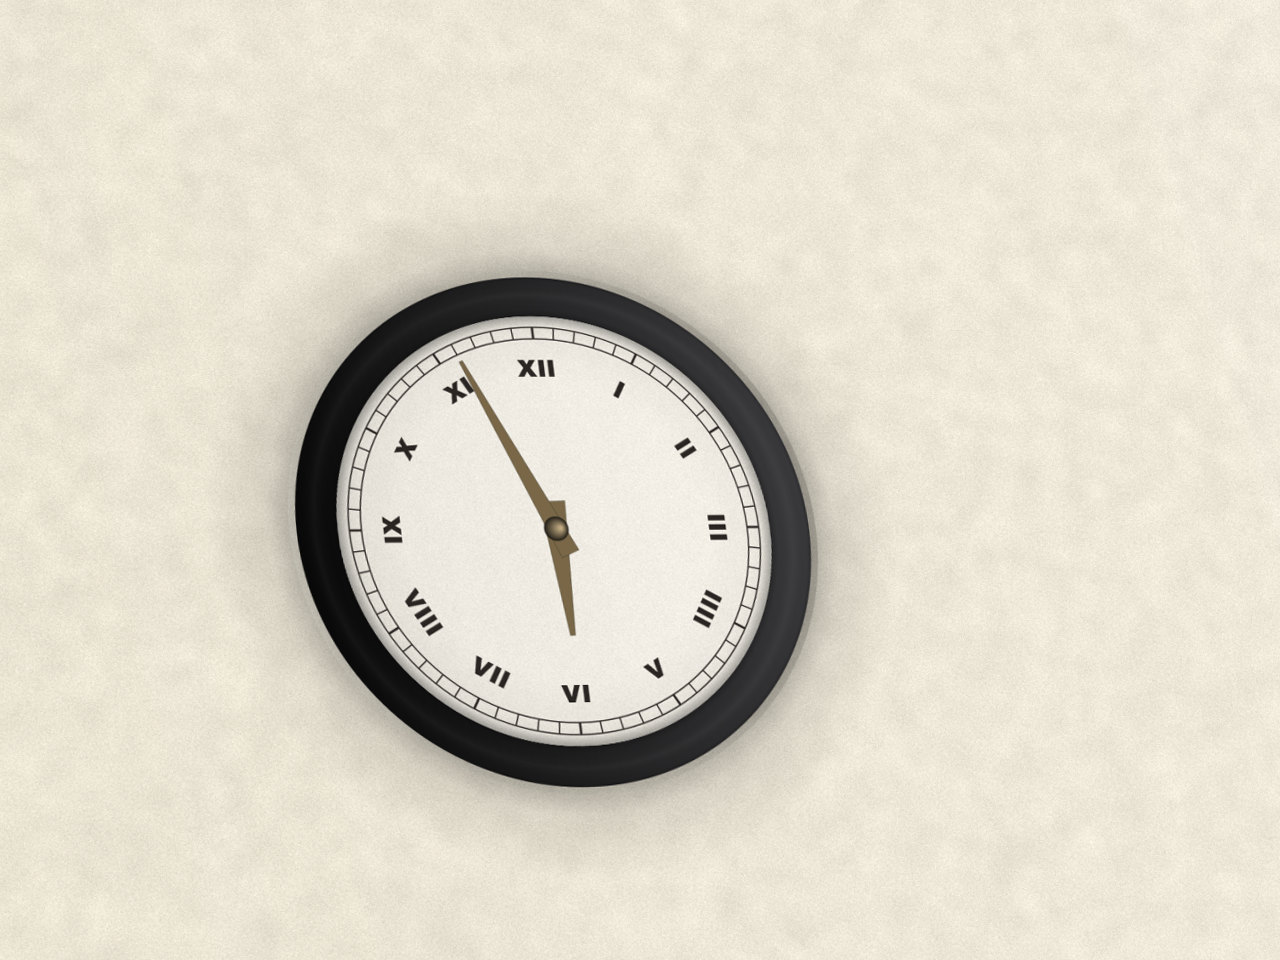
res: 5 h 56 min
